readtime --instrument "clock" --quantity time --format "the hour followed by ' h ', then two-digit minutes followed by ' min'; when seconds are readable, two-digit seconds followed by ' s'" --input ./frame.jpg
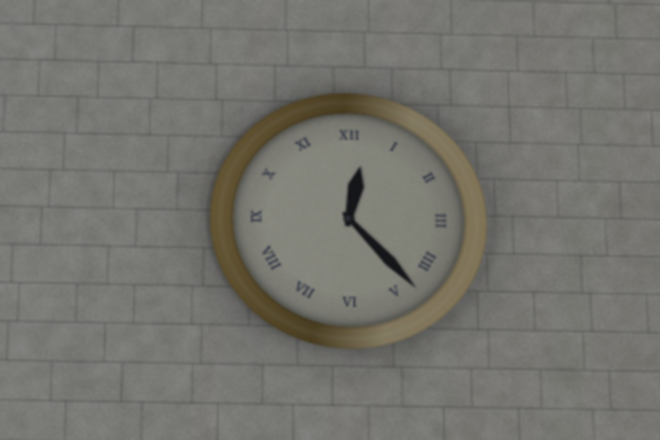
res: 12 h 23 min
